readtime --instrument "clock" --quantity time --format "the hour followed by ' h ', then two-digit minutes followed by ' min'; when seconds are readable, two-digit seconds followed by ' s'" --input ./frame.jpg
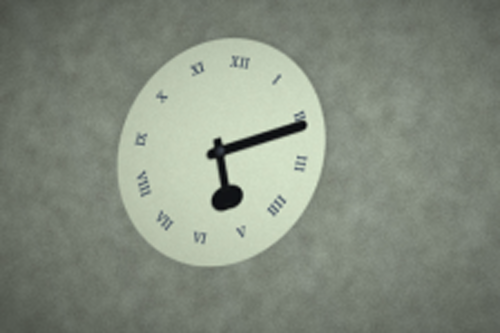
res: 5 h 11 min
